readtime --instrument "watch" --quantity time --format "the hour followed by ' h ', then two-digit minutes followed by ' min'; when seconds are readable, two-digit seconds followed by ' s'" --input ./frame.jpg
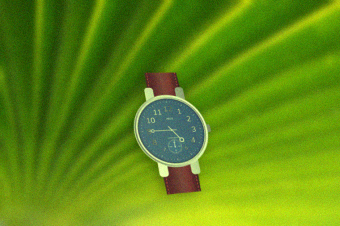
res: 4 h 45 min
